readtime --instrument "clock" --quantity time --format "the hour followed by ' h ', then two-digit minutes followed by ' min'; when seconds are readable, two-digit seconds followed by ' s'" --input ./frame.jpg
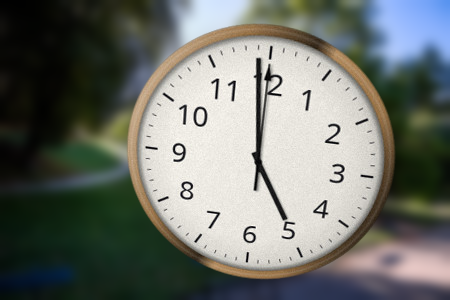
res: 4 h 59 min 00 s
